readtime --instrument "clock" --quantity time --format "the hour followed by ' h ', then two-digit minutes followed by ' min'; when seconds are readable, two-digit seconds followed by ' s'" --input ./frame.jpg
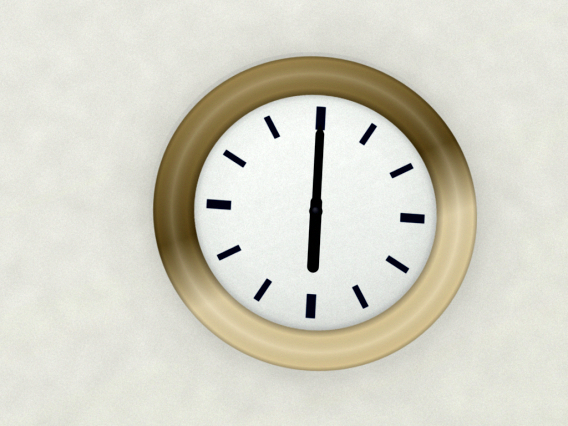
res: 6 h 00 min
